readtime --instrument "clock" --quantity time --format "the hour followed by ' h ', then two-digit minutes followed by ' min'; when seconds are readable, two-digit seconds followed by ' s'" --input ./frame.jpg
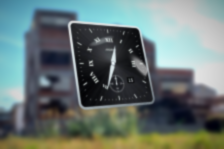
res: 12 h 34 min
